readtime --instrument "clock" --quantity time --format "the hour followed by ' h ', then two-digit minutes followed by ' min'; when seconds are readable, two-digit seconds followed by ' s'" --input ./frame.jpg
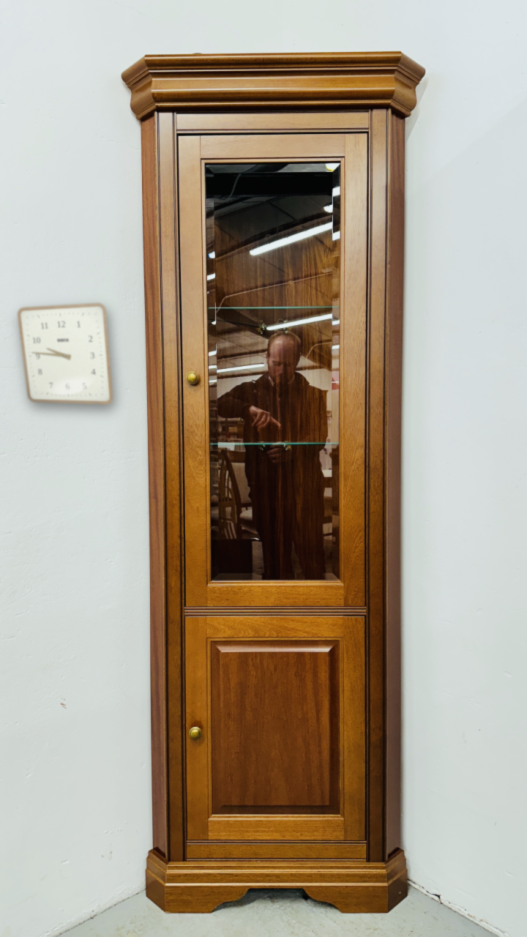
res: 9 h 46 min
